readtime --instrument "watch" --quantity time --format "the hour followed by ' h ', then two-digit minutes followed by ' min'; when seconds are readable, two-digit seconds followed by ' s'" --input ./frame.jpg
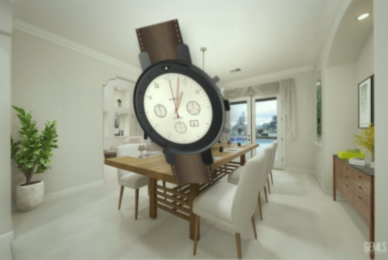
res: 1 h 03 min
